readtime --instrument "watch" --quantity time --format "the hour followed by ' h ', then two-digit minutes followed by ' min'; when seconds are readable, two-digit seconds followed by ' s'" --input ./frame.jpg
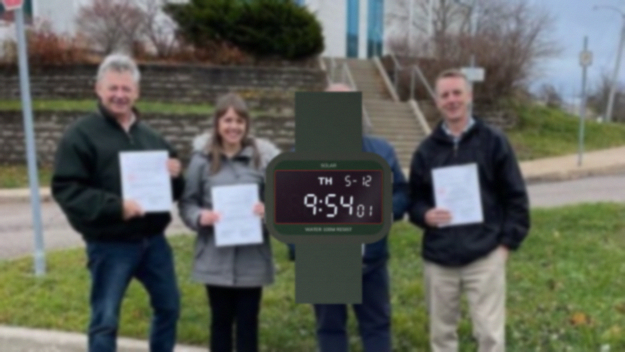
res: 9 h 54 min 01 s
